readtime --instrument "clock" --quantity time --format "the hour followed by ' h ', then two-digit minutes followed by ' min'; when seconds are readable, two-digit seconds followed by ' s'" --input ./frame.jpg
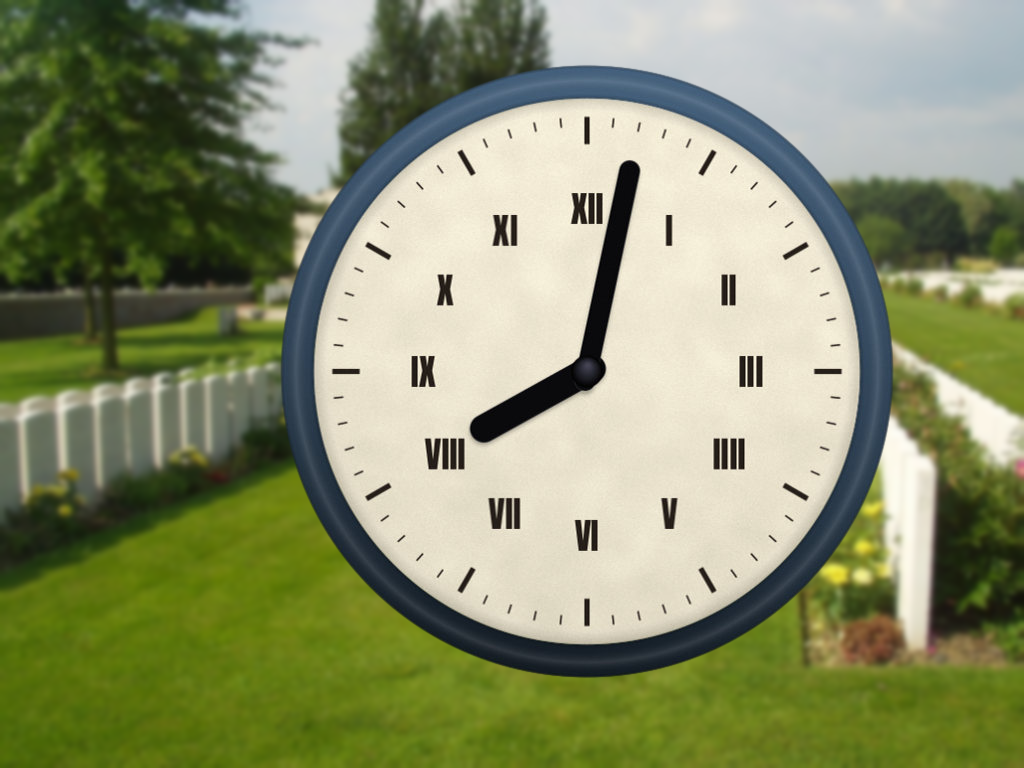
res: 8 h 02 min
